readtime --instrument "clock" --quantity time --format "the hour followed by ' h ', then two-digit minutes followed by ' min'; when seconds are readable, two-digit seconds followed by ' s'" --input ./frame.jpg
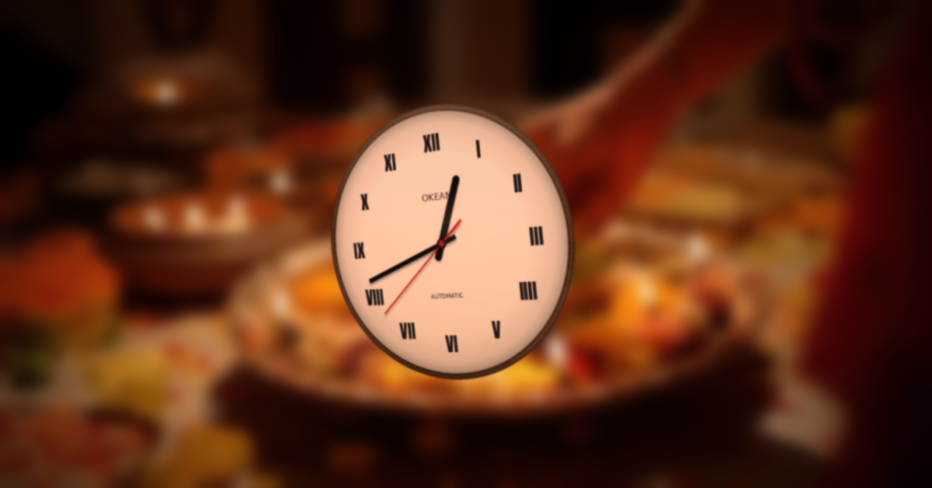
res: 12 h 41 min 38 s
